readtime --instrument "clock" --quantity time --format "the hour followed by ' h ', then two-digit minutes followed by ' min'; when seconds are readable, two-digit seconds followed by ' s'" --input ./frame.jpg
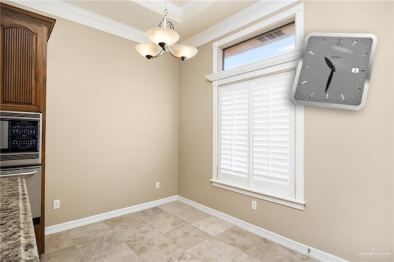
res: 10 h 31 min
